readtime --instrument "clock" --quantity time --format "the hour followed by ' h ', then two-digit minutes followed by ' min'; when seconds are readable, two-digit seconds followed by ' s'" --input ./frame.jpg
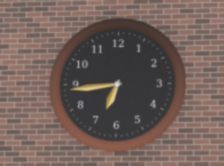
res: 6 h 44 min
